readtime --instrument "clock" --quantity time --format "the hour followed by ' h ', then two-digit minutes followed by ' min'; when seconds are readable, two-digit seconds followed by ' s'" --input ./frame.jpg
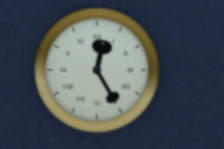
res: 12 h 25 min
